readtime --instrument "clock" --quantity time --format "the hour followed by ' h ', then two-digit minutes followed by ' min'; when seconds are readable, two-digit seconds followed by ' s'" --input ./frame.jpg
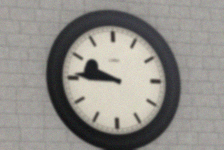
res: 9 h 46 min
